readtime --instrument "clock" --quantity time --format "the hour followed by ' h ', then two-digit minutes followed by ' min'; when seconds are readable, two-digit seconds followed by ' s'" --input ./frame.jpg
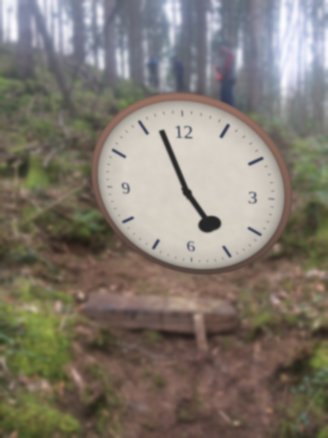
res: 4 h 57 min
